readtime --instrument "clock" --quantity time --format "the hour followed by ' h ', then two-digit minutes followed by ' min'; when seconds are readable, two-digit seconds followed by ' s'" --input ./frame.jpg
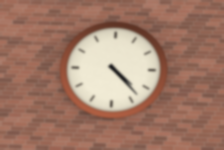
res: 4 h 23 min
